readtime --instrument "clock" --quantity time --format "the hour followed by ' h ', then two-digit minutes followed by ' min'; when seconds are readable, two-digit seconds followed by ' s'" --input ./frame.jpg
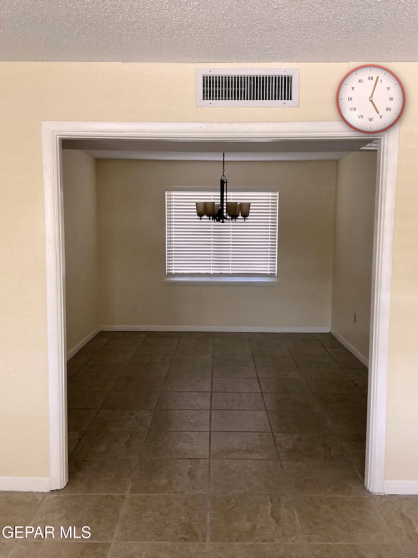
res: 5 h 03 min
